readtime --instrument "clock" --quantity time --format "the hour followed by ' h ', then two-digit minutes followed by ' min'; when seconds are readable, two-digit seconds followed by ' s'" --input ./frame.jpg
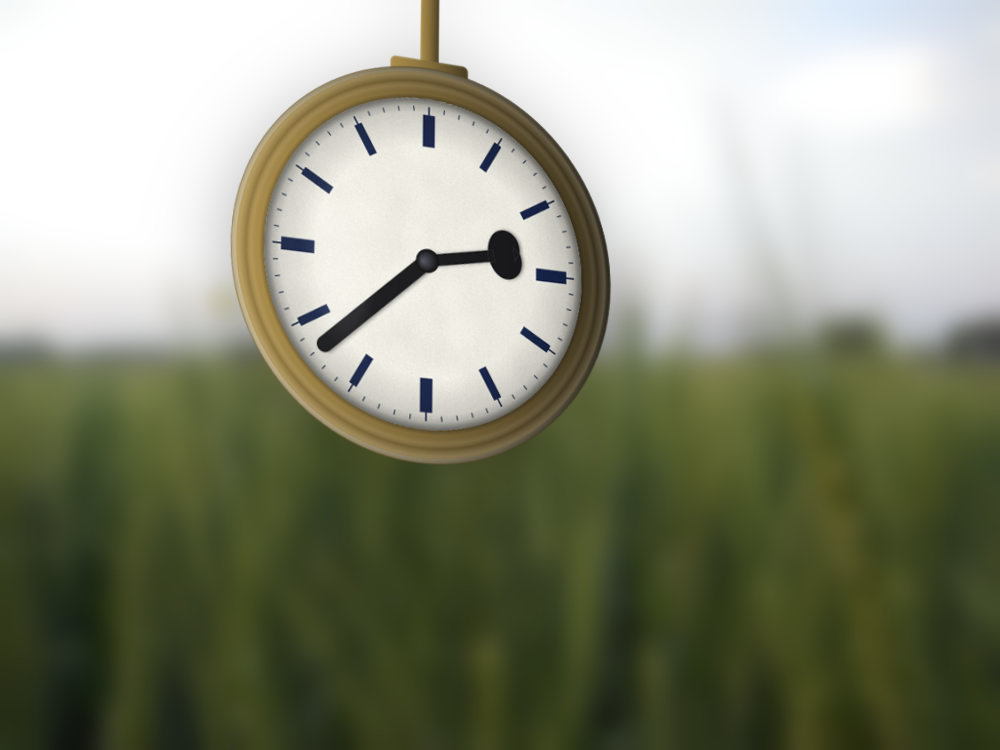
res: 2 h 38 min
